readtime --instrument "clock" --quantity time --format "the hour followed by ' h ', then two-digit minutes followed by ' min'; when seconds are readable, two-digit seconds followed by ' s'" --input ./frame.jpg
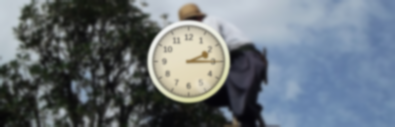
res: 2 h 15 min
